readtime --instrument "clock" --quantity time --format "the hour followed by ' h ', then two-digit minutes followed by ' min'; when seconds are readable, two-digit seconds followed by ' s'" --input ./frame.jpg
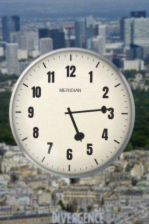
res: 5 h 14 min
